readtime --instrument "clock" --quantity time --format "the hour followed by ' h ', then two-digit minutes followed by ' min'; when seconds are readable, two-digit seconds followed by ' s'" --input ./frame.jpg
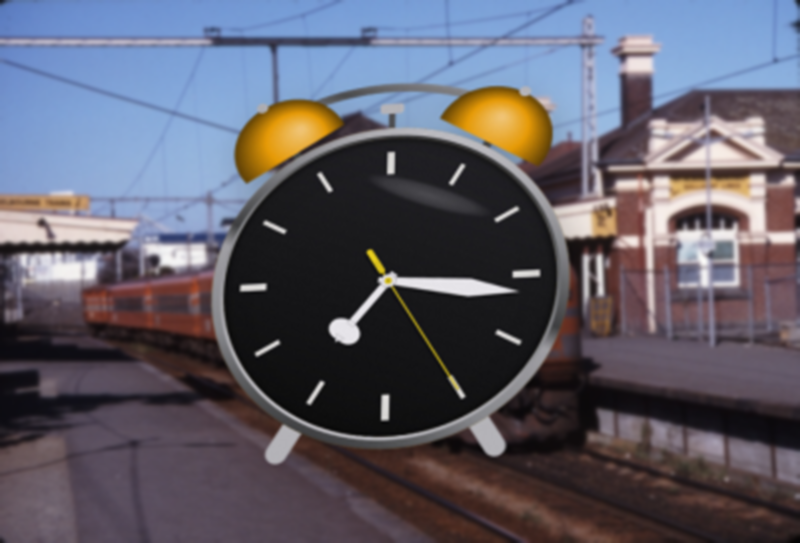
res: 7 h 16 min 25 s
